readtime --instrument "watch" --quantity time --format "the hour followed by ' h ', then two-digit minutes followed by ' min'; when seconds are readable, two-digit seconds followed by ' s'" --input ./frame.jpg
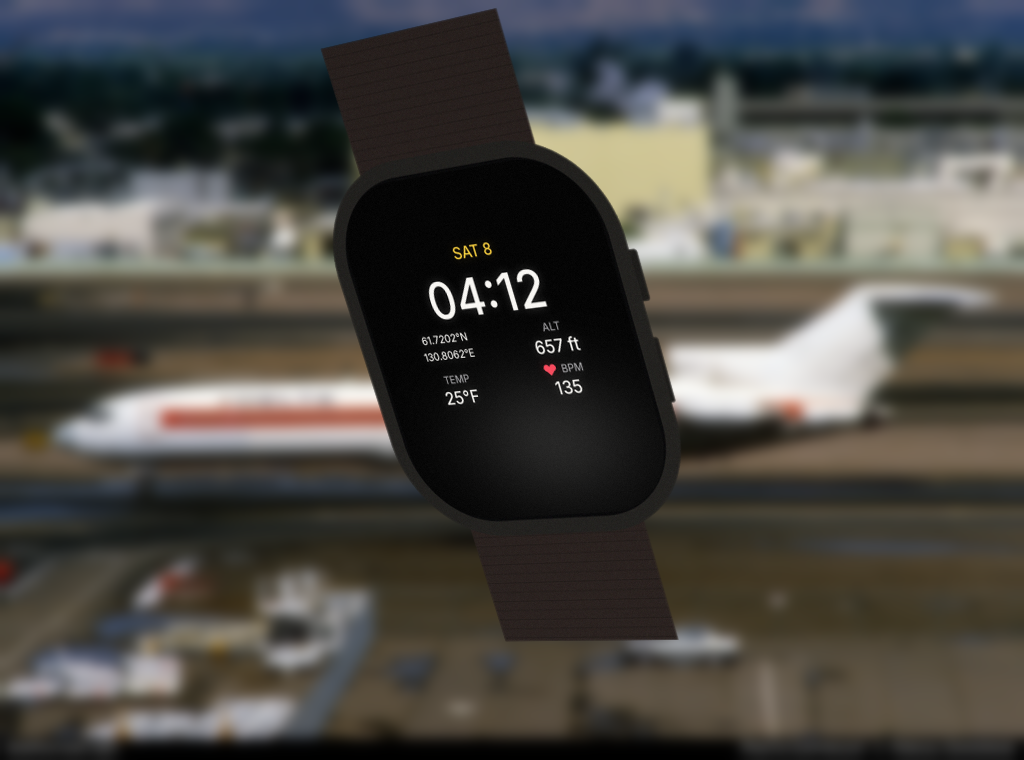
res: 4 h 12 min
